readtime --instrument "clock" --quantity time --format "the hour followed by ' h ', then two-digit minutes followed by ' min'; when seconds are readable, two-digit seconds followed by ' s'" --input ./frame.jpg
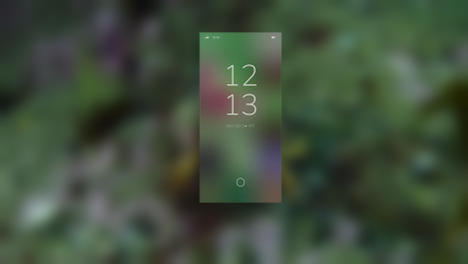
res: 12 h 13 min
